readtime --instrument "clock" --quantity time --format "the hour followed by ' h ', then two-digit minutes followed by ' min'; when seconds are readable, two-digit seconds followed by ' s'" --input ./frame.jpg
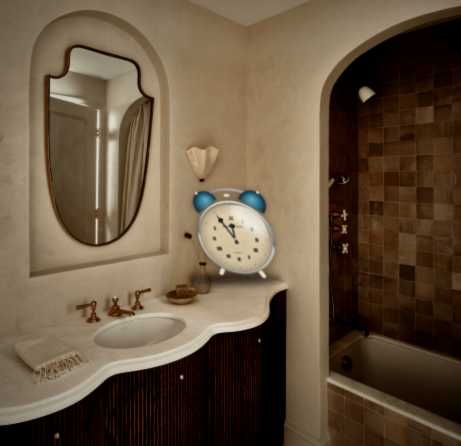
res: 11 h 55 min
